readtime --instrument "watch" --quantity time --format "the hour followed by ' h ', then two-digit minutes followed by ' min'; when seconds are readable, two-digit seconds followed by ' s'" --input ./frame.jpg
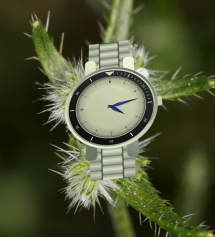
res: 4 h 13 min
